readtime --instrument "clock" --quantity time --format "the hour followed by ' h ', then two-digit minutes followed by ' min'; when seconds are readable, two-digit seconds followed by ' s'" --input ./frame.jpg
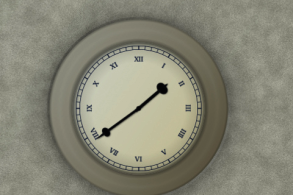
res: 1 h 39 min
